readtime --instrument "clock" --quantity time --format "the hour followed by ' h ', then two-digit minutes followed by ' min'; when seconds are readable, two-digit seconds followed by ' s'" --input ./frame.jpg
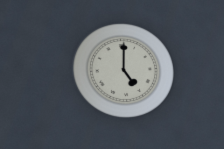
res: 5 h 01 min
